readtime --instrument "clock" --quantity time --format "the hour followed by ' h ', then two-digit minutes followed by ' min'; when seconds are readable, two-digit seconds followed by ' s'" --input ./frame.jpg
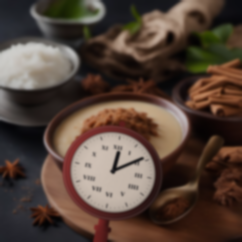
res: 12 h 09 min
